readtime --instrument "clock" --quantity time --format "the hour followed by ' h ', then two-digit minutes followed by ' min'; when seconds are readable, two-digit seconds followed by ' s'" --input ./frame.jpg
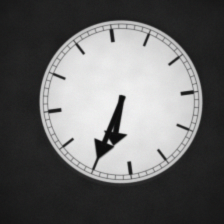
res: 6 h 35 min
